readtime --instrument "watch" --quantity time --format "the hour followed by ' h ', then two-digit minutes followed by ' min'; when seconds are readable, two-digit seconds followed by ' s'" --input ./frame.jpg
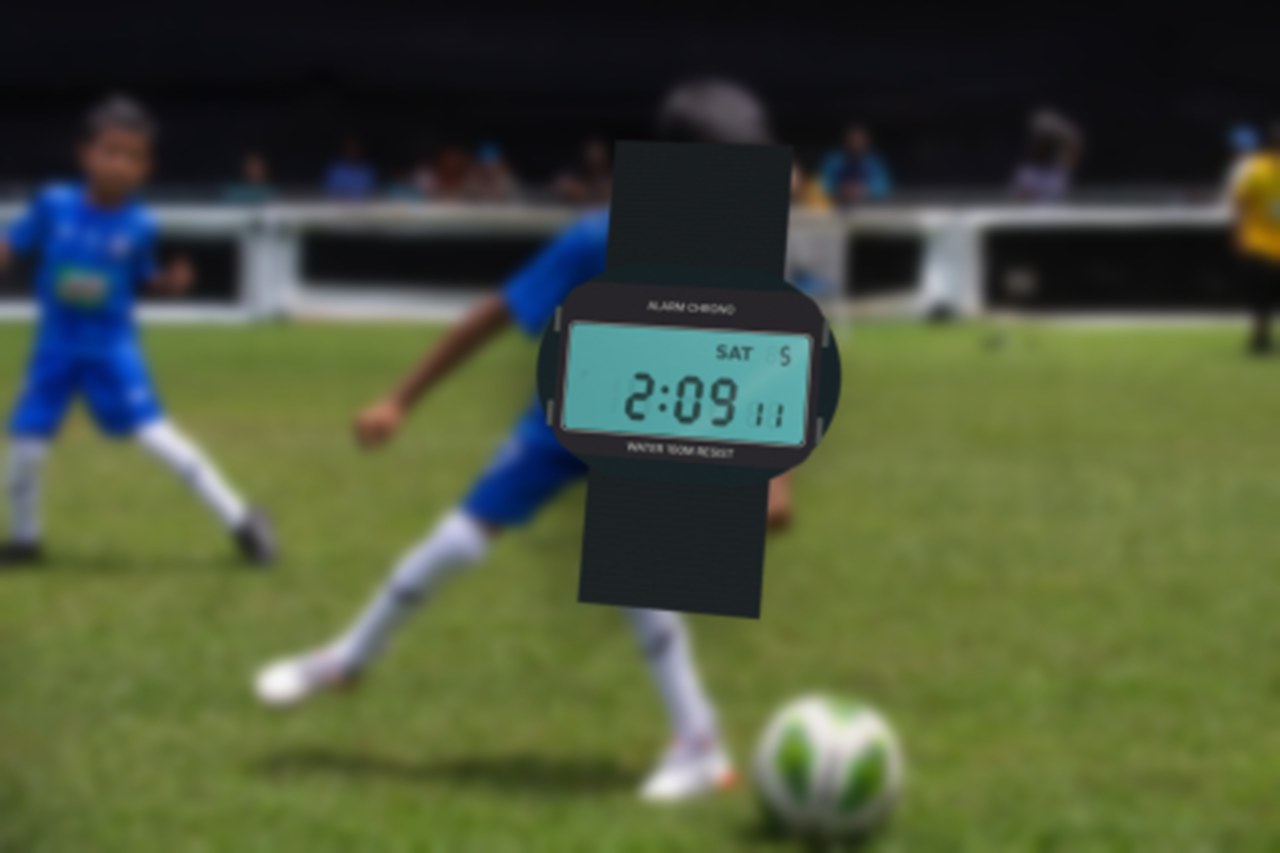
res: 2 h 09 min 11 s
